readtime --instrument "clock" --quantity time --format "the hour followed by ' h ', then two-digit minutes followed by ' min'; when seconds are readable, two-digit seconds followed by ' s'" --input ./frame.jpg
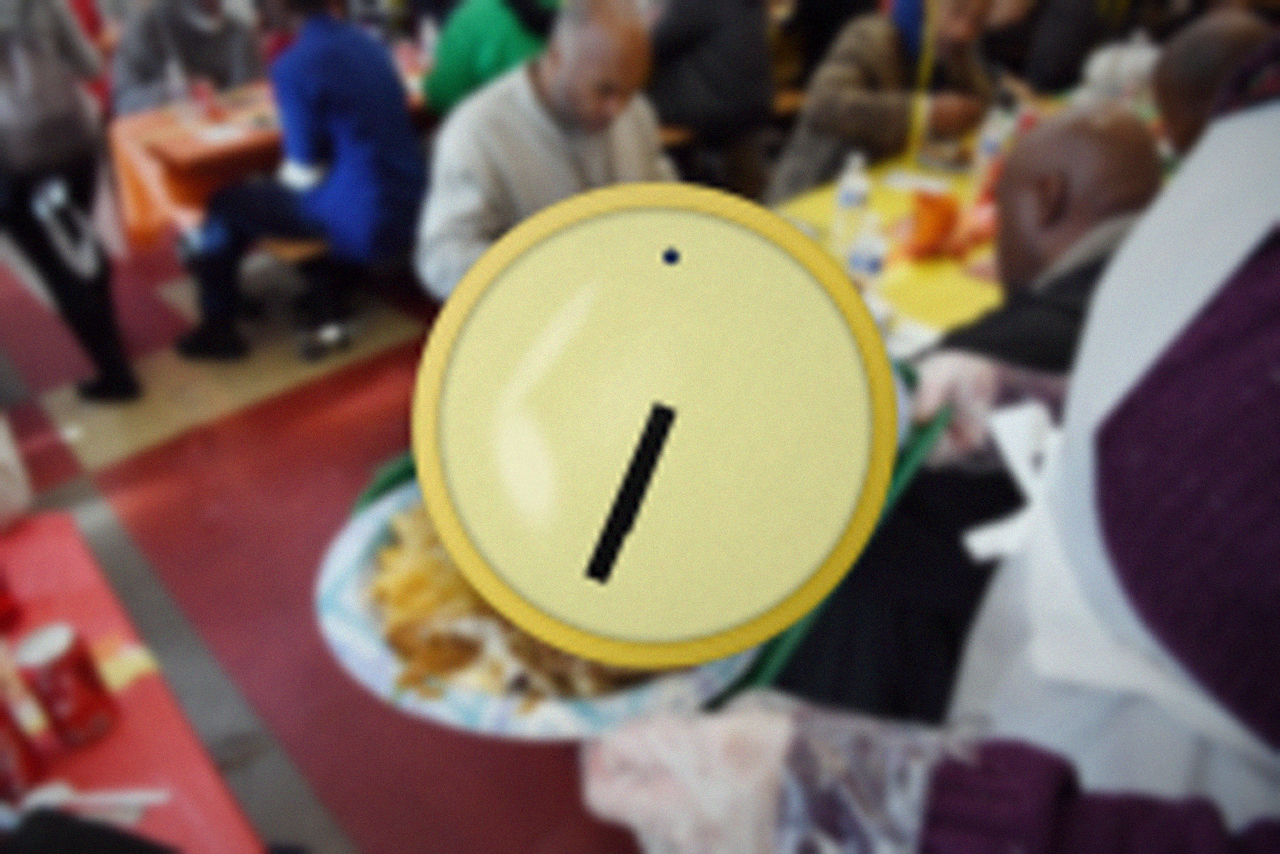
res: 6 h 33 min
